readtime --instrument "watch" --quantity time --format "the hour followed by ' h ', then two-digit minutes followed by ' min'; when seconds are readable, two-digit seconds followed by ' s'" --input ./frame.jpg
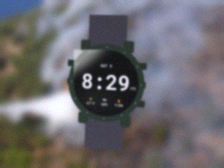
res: 8 h 29 min
